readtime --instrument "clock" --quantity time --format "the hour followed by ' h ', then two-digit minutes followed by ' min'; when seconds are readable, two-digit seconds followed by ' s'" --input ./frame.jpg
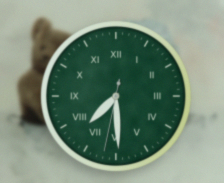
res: 7 h 29 min 32 s
